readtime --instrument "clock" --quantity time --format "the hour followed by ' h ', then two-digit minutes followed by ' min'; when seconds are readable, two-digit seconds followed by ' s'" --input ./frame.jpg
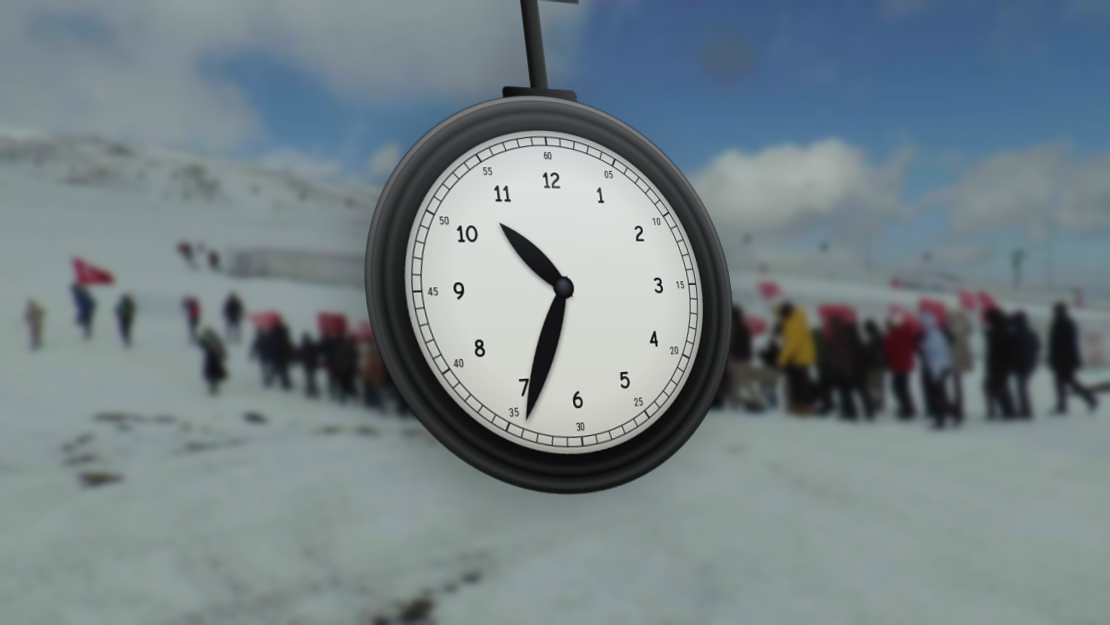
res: 10 h 34 min
